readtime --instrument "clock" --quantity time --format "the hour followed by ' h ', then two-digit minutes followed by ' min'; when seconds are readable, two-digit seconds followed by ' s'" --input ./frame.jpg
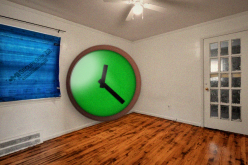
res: 12 h 22 min
